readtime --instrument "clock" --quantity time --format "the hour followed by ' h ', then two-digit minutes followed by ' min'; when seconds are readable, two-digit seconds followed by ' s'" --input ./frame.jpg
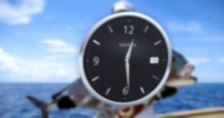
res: 12 h 29 min
